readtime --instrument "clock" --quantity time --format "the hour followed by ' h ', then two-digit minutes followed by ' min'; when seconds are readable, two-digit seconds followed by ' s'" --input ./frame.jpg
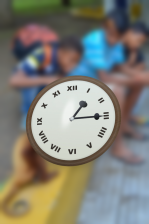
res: 1 h 15 min
